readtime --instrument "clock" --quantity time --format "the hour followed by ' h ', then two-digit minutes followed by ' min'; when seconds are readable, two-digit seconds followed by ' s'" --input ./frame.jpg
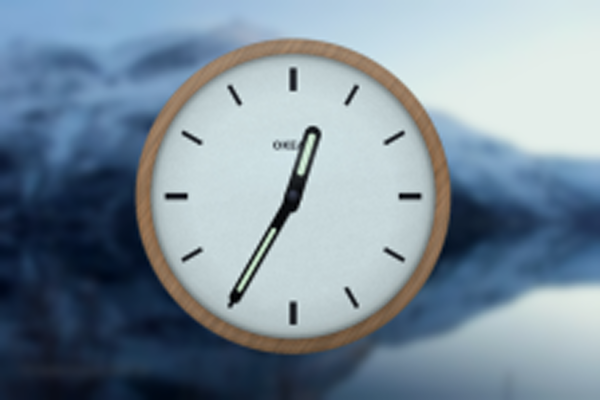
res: 12 h 35 min
